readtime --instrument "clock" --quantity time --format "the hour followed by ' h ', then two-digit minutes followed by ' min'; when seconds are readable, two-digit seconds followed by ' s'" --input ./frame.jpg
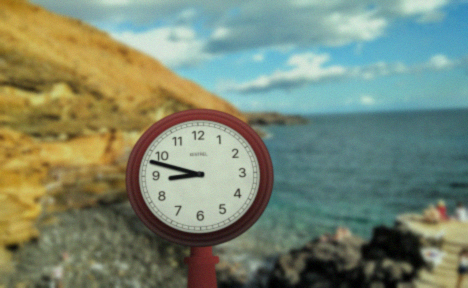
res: 8 h 48 min
